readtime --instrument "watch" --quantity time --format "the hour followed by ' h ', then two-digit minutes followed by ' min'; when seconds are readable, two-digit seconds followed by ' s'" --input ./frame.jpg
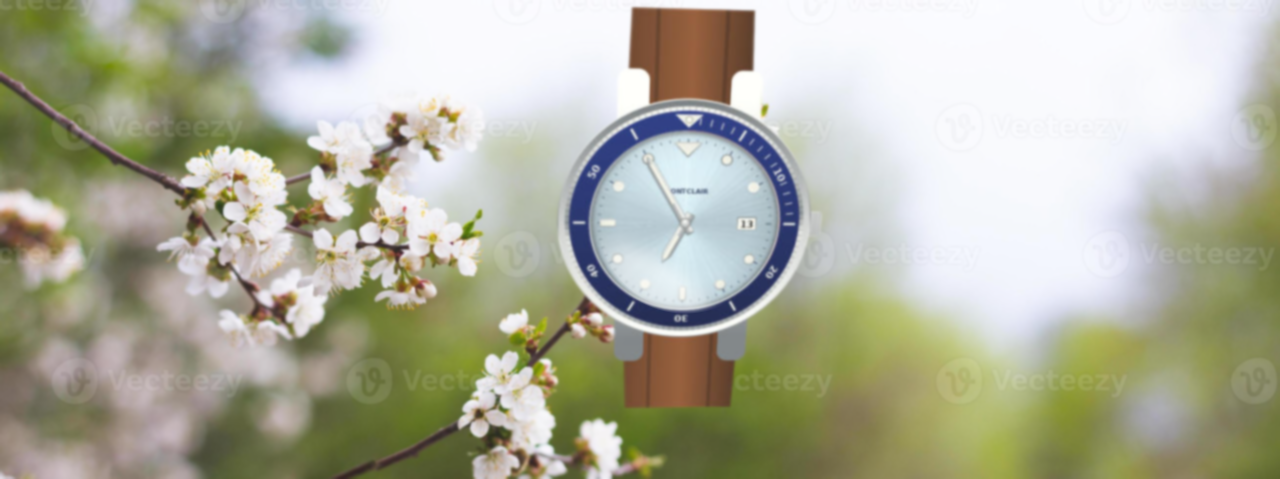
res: 6 h 55 min
